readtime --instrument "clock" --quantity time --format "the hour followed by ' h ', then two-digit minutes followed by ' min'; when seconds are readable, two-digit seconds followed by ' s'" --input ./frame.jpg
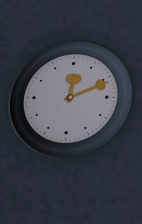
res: 12 h 11 min
